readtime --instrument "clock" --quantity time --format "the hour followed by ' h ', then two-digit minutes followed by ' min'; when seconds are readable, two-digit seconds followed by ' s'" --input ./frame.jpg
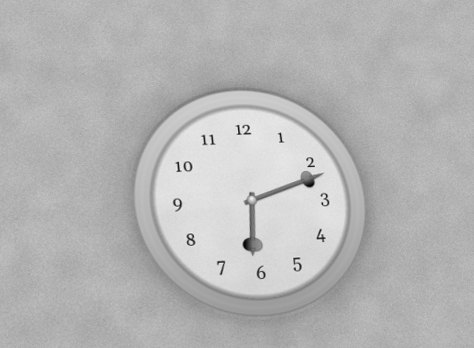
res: 6 h 12 min
